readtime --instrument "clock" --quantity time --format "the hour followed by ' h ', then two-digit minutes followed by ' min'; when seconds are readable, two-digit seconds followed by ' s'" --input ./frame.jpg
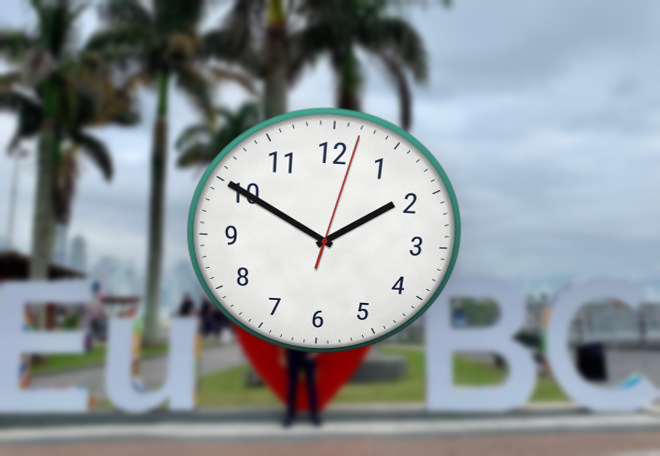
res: 1 h 50 min 02 s
